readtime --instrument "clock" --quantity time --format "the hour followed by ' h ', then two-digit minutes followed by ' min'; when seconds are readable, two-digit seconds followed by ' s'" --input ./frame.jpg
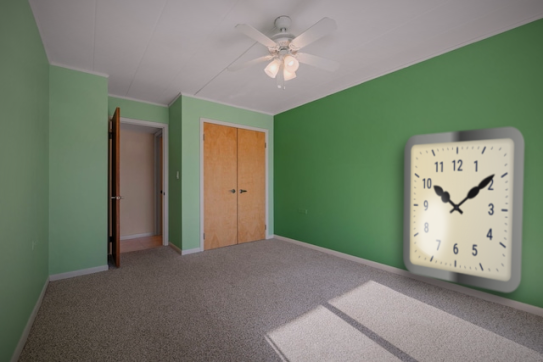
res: 10 h 09 min
